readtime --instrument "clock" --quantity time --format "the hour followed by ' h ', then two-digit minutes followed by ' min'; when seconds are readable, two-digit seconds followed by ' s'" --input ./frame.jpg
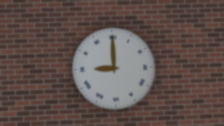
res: 9 h 00 min
